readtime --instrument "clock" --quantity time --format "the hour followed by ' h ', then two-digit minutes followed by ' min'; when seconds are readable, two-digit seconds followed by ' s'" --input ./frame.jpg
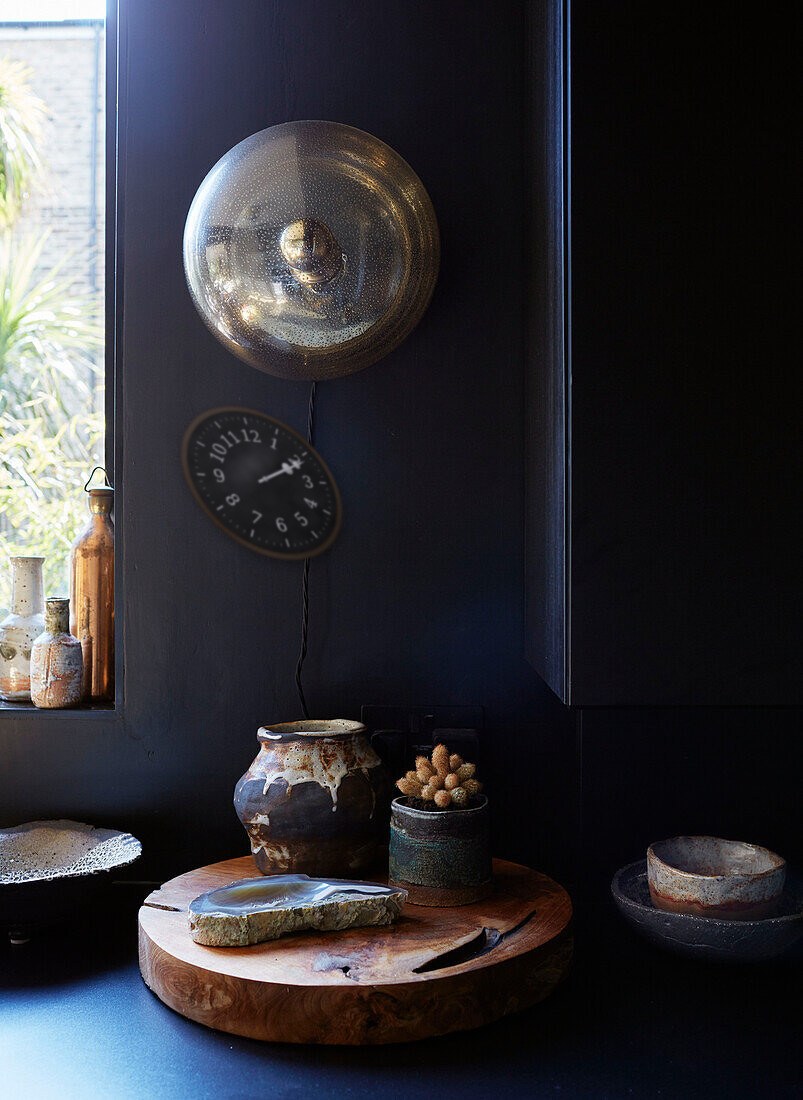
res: 2 h 11 min
